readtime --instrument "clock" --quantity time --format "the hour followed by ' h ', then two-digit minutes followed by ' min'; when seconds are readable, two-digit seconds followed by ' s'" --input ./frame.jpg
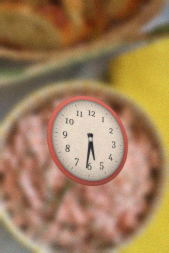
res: 5 h 31 min
